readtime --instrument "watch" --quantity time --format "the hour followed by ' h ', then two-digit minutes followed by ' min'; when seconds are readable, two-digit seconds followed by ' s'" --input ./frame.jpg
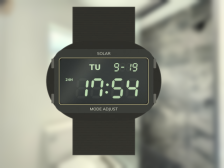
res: 17 h 54 min
